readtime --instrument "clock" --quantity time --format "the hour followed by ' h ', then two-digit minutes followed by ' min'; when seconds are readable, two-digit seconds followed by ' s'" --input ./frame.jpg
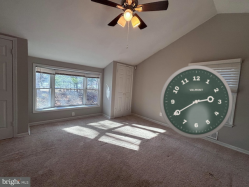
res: 2 h 40 min
